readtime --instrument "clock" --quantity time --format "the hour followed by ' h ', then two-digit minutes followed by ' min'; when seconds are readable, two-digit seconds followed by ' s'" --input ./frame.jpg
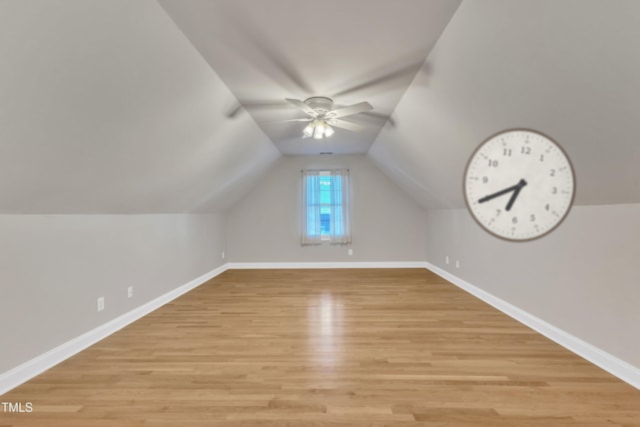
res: 6 h 40 min
